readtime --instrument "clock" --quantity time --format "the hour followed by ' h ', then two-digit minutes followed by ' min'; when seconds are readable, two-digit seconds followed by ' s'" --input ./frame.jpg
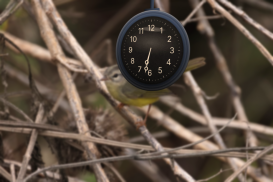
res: 6 h 32 min
